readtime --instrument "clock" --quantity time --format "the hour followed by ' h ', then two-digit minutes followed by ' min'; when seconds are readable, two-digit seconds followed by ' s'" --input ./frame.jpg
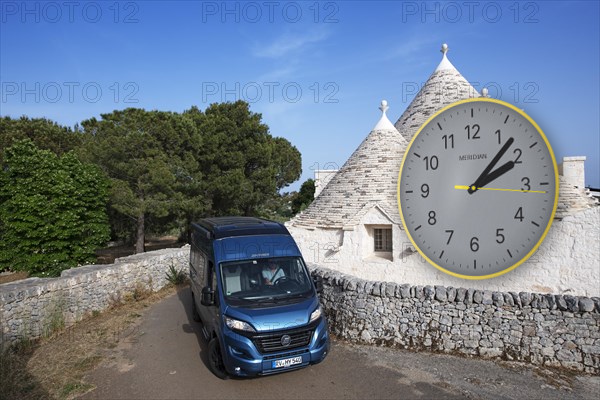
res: 2 h 07 min 16 s
